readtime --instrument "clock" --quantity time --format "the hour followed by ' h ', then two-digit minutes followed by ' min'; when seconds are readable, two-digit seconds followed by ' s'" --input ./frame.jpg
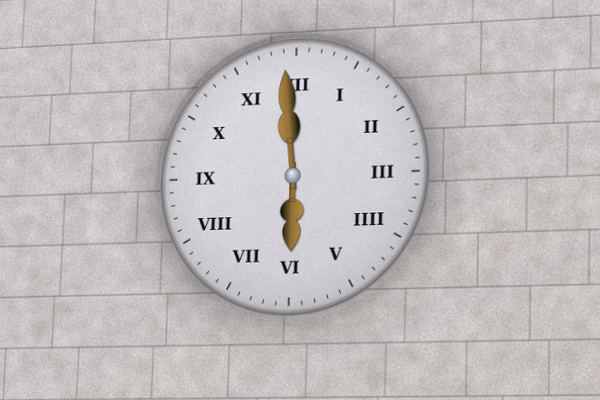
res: 5 h 59 min
